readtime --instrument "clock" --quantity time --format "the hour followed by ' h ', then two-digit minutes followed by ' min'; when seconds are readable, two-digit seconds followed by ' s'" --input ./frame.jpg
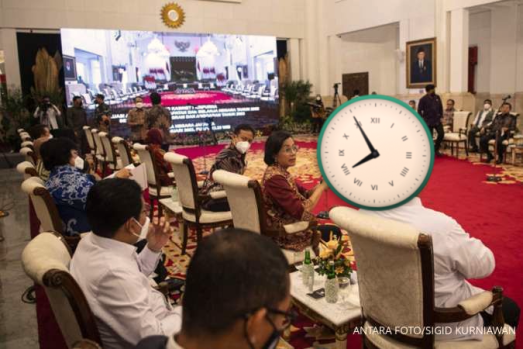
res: 7 h 55 min
